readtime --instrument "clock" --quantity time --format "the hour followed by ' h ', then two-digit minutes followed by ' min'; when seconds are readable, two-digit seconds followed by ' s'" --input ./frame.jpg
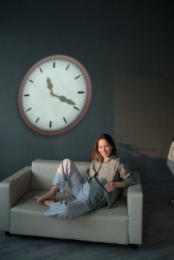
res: 11 h 19 min
